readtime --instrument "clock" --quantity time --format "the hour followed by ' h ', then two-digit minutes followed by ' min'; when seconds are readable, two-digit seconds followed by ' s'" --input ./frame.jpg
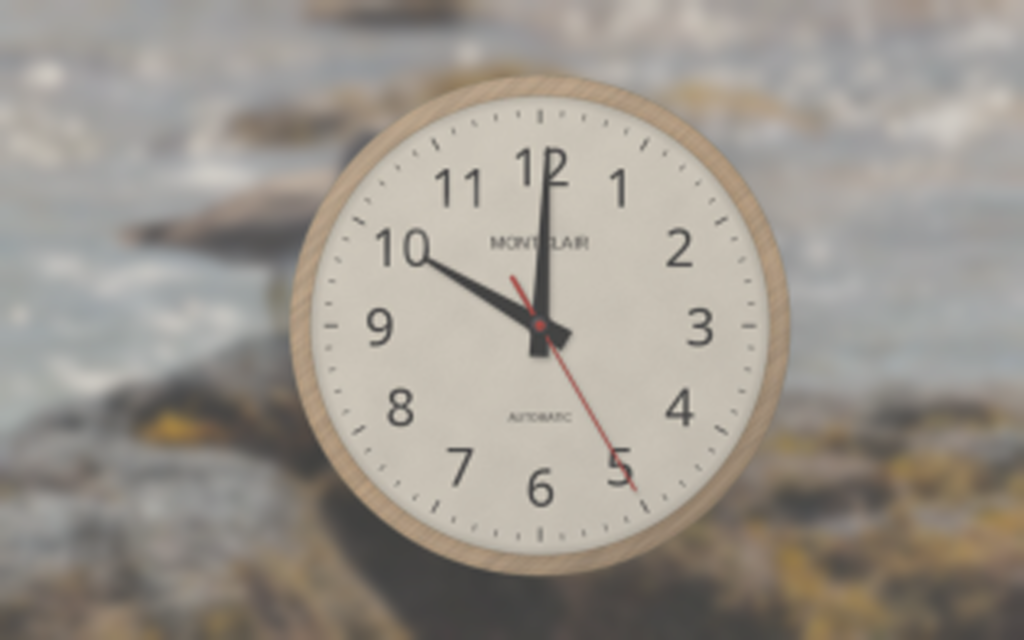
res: 10 h 00 min 25 s
